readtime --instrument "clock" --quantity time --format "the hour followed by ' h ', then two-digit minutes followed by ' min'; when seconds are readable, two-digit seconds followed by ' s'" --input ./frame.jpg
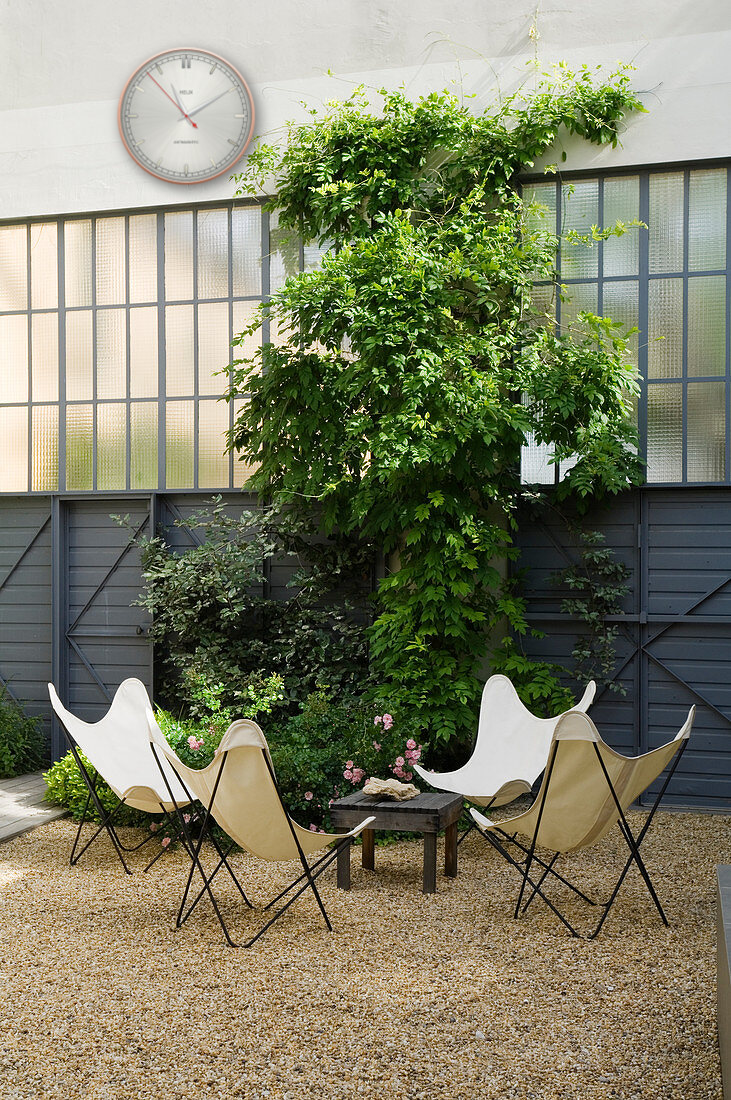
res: 11 h 09 min 53 s
